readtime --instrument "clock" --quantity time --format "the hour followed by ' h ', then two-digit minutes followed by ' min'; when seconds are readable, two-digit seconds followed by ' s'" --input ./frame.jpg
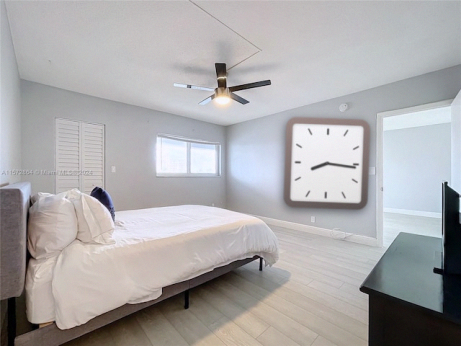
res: 8 h 16 min
